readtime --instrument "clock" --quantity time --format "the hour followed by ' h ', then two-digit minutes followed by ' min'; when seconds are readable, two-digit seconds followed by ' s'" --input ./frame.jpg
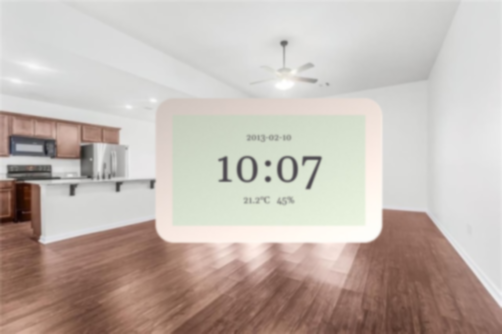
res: 10 h 07 min
